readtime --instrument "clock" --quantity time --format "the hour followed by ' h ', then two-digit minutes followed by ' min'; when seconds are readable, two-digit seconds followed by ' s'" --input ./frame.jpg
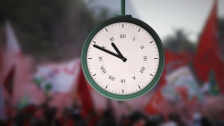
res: 10 h 49 min
